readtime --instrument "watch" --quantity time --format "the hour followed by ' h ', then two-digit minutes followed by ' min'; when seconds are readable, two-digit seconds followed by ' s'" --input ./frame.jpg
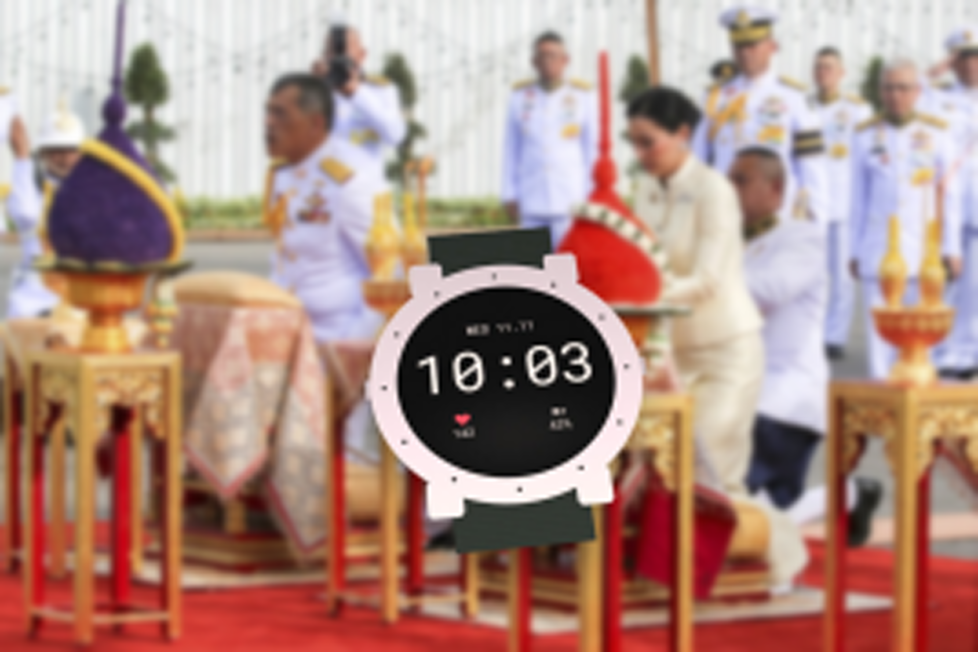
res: 10 h 03 min
